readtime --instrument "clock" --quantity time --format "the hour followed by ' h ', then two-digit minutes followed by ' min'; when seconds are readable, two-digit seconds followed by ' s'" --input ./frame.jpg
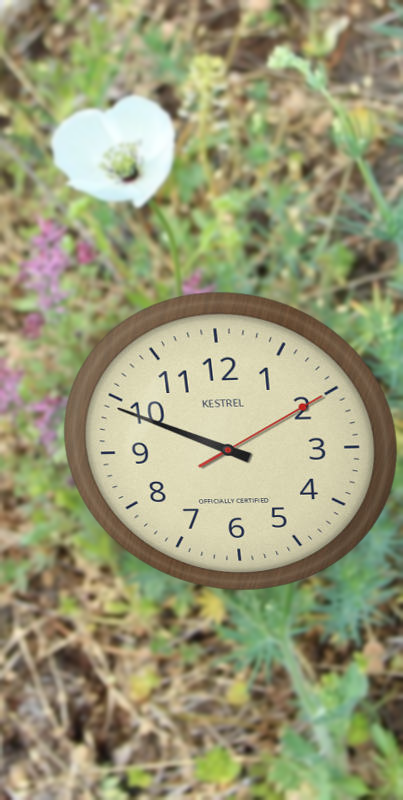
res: 9 h 49 min 10 s
